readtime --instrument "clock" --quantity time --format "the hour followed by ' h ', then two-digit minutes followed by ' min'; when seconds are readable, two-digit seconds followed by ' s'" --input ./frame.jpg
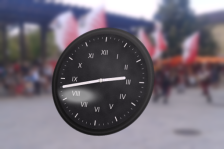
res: 2 h 43 min
